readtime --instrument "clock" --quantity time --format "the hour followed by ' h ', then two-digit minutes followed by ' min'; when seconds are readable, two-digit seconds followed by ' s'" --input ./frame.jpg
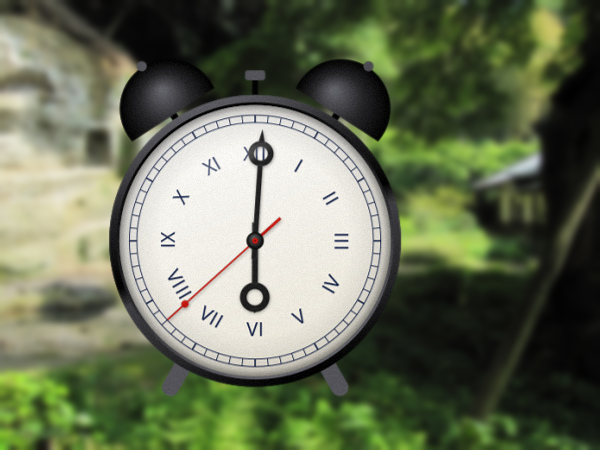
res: 6 h 00 min 38 s
